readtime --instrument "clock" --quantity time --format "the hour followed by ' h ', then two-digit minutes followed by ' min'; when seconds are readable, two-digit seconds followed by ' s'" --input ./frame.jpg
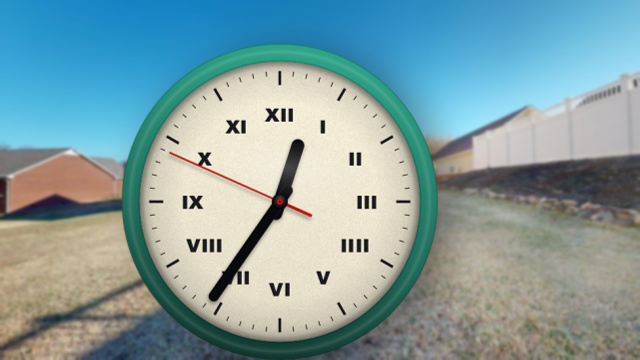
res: 12 h 35 min 49 s
